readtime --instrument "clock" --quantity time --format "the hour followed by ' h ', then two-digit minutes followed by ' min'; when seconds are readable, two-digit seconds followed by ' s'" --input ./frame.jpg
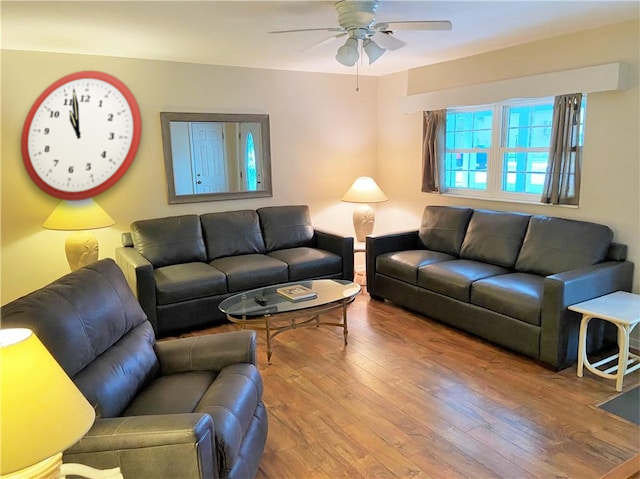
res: 10 h 57 min
